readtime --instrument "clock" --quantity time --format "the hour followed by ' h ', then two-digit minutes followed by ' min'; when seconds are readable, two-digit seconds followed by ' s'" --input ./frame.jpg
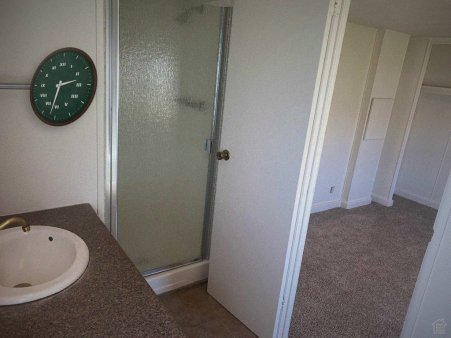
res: 2 h 32 min
